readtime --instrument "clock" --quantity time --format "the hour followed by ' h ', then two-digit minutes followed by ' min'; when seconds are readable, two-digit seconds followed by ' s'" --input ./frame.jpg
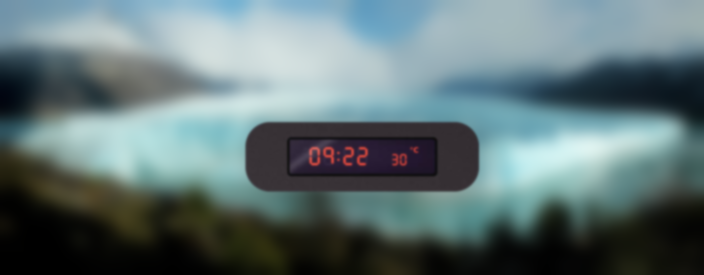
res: 9 h 22 min
